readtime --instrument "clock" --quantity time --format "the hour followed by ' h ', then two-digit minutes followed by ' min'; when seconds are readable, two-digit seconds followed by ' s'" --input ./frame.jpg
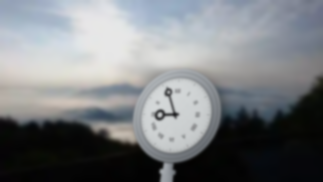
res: 8 h 56 min
